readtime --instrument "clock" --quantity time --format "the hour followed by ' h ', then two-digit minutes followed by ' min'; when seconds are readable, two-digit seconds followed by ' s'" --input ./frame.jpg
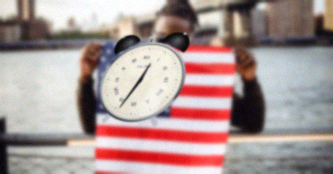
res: 12 h 34 min
